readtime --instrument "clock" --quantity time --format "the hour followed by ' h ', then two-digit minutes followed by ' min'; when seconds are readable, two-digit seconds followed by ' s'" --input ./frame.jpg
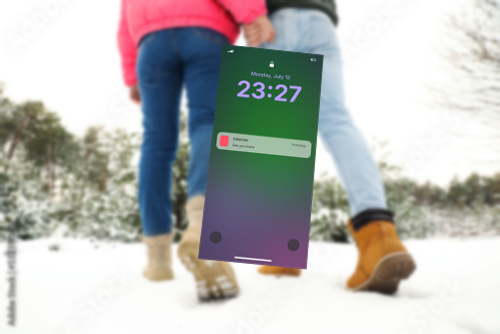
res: 23 h 27 min
